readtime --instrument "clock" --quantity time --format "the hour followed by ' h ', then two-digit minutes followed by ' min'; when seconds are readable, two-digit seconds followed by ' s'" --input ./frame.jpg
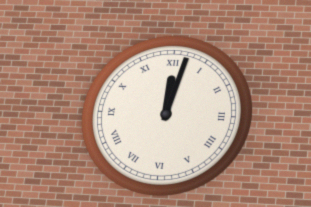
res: 12 h 02 min
